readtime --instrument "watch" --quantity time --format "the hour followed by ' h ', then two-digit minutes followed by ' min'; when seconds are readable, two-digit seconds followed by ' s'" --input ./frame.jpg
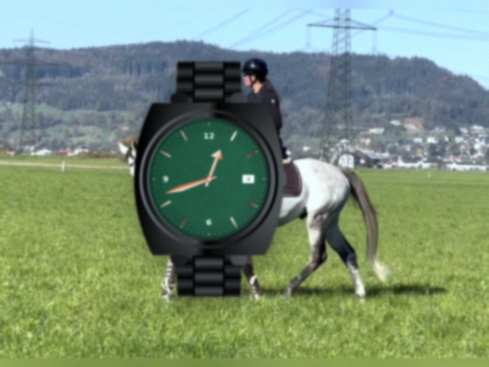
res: 12 h 42 min
